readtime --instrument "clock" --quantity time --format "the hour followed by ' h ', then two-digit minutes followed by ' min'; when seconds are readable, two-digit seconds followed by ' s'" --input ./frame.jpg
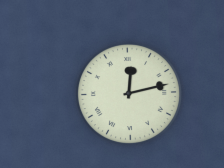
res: 12 h 13 min
